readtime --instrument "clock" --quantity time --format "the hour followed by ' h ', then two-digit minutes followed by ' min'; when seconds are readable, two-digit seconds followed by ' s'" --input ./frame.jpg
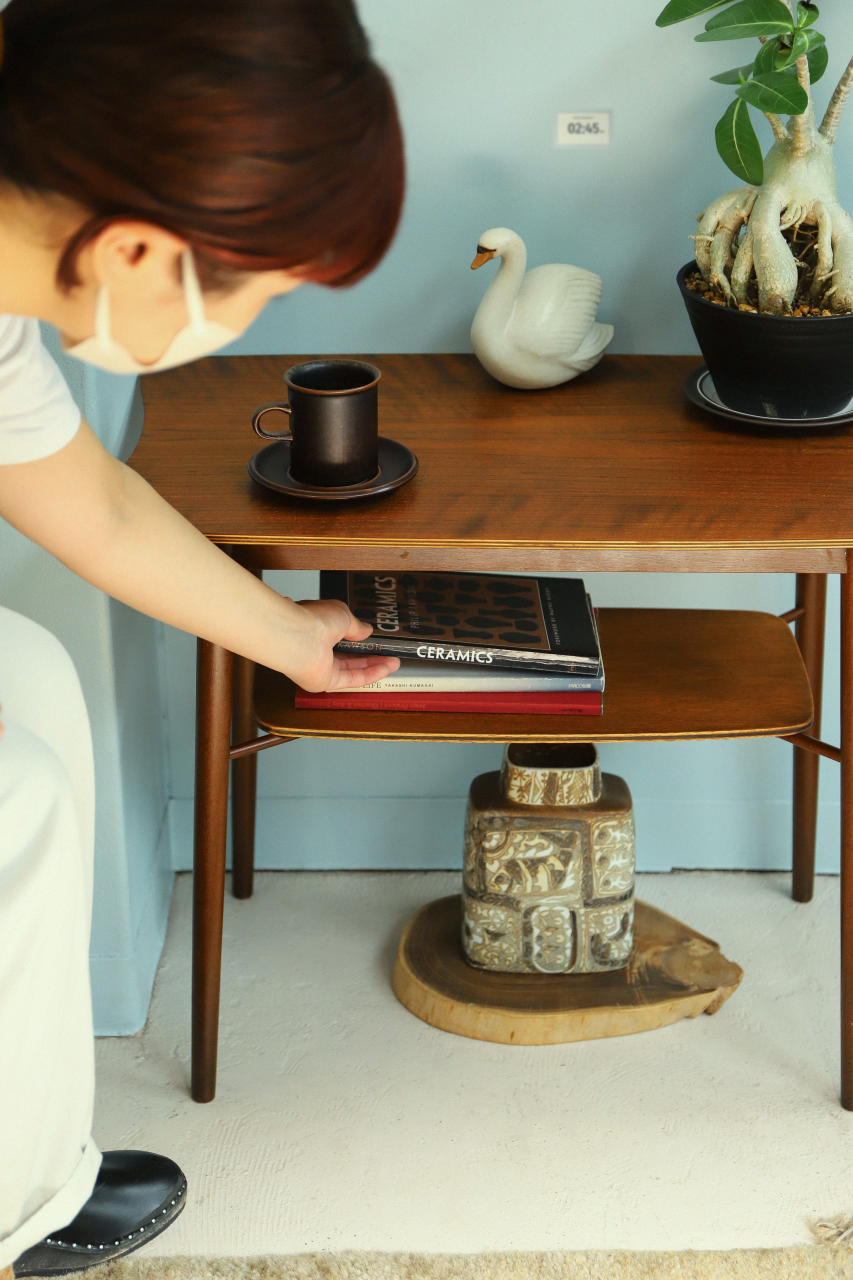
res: 2 h 45 min
